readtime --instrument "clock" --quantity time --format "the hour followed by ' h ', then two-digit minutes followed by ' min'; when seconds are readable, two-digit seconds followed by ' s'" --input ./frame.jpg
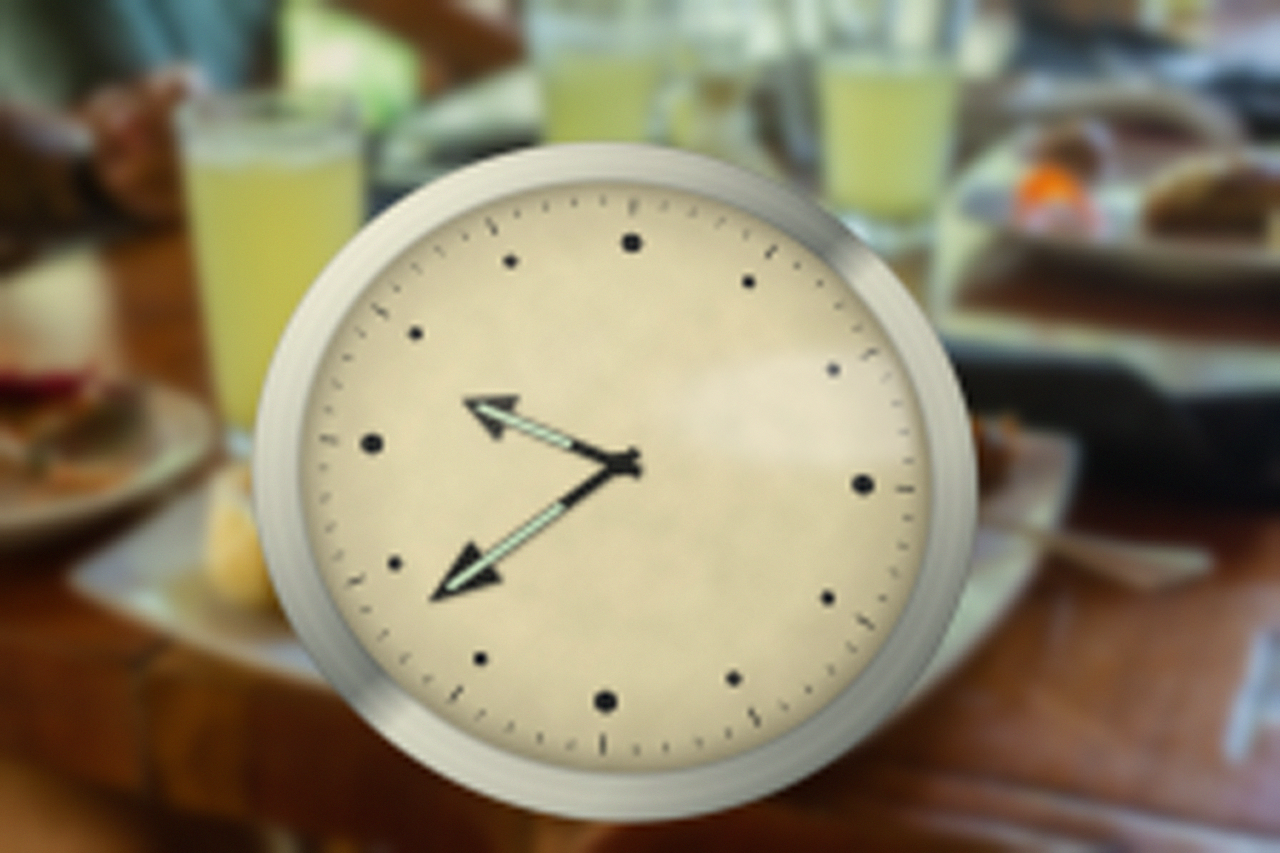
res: 9 h 38 min
